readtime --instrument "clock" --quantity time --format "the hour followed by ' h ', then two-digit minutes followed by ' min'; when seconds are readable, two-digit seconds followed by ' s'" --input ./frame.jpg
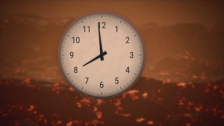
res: 7 h 59 min
